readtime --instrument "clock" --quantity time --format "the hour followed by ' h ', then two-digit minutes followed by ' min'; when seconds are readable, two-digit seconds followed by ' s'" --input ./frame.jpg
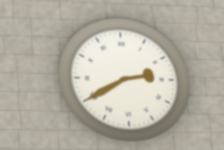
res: 2 h 40 min
